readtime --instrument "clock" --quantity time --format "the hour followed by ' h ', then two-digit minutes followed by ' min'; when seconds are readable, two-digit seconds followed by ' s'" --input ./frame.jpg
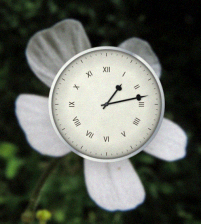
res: 1 h 13 min
